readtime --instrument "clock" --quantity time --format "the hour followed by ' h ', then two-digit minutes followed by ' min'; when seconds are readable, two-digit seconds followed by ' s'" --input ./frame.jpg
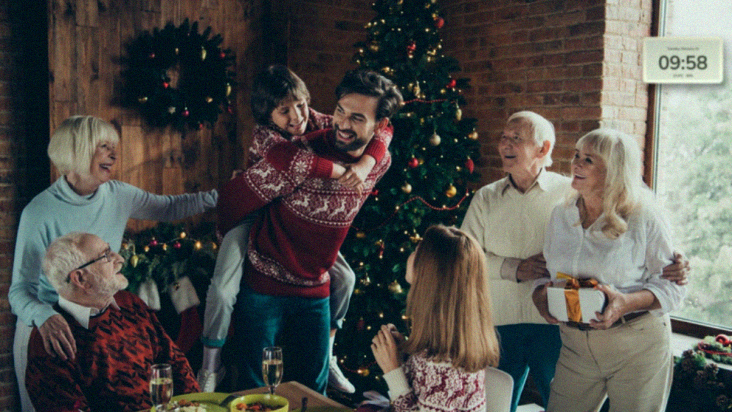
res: 9 h 58 min
